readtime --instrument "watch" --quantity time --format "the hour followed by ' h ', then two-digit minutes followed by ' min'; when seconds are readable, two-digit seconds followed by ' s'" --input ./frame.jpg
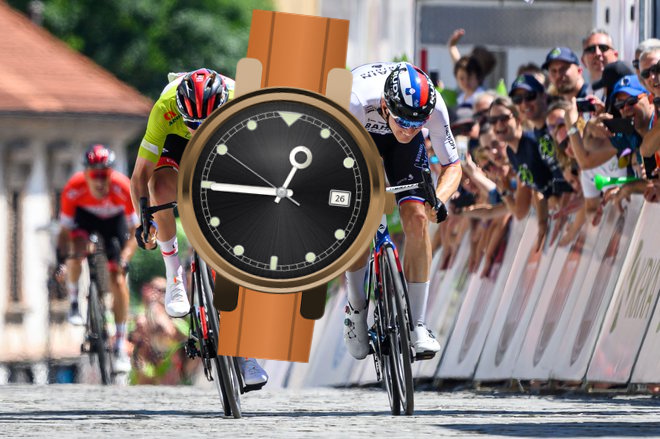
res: 12 h 44 min 50 s
